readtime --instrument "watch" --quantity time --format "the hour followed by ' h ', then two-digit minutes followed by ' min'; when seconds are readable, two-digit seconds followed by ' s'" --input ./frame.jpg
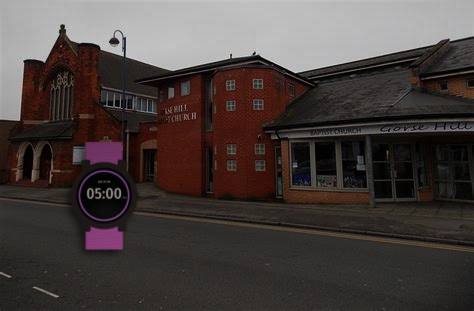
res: 5 h 00 min
